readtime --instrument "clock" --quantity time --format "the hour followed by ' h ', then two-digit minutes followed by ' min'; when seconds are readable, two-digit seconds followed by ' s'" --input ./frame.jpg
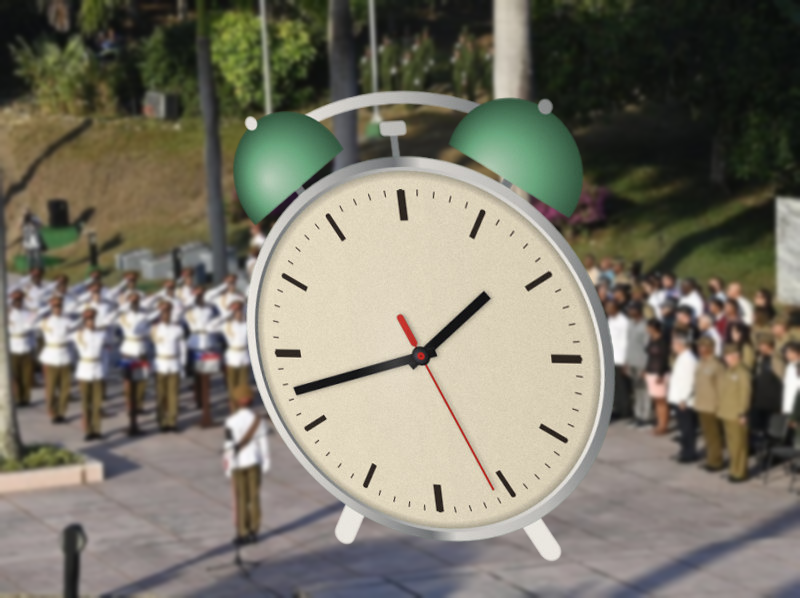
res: 1 h 42 min 26 s
